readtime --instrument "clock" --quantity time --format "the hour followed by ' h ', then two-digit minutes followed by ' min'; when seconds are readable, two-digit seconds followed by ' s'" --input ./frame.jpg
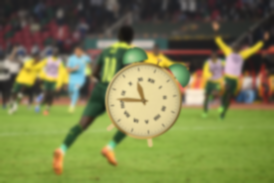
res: 10 h 42 min
